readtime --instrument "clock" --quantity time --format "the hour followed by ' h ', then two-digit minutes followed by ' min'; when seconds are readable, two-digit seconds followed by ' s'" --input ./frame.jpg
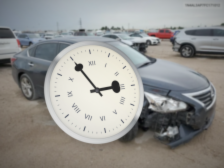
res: 2 h 55 min
